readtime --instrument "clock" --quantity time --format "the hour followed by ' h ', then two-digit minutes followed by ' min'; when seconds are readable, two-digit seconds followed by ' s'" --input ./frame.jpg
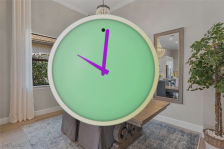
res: 10 h 01 min
